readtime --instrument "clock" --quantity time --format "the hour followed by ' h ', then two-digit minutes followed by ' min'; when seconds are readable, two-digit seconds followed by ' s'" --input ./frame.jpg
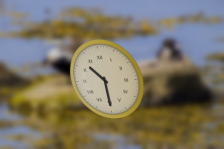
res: 10 h 30 min
